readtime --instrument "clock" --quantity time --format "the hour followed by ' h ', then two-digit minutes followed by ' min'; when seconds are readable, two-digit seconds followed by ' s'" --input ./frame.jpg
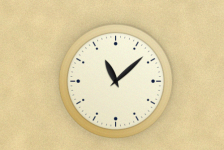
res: 11 h 08 min
